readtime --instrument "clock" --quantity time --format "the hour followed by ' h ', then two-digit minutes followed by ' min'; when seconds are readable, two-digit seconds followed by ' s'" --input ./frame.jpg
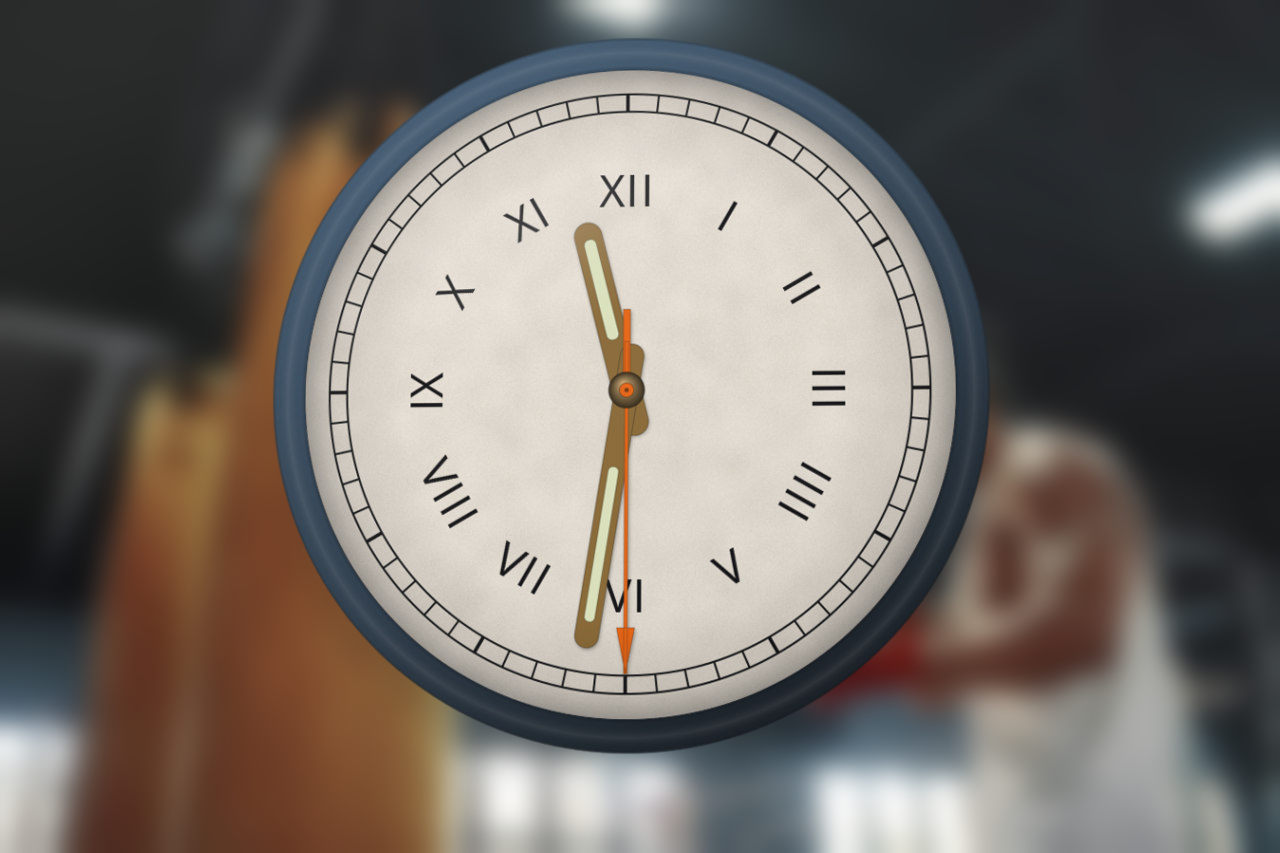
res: 11 h 31 min 30 s
